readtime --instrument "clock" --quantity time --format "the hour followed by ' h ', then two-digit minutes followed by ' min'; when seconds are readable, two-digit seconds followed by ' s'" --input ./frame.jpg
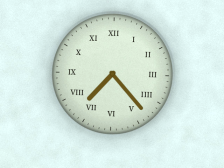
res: 7 h 23 min
